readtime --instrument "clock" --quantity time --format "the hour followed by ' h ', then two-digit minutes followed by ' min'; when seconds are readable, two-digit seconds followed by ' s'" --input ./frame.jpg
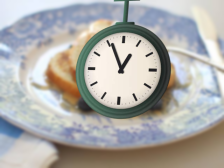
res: 12 h 56 min
